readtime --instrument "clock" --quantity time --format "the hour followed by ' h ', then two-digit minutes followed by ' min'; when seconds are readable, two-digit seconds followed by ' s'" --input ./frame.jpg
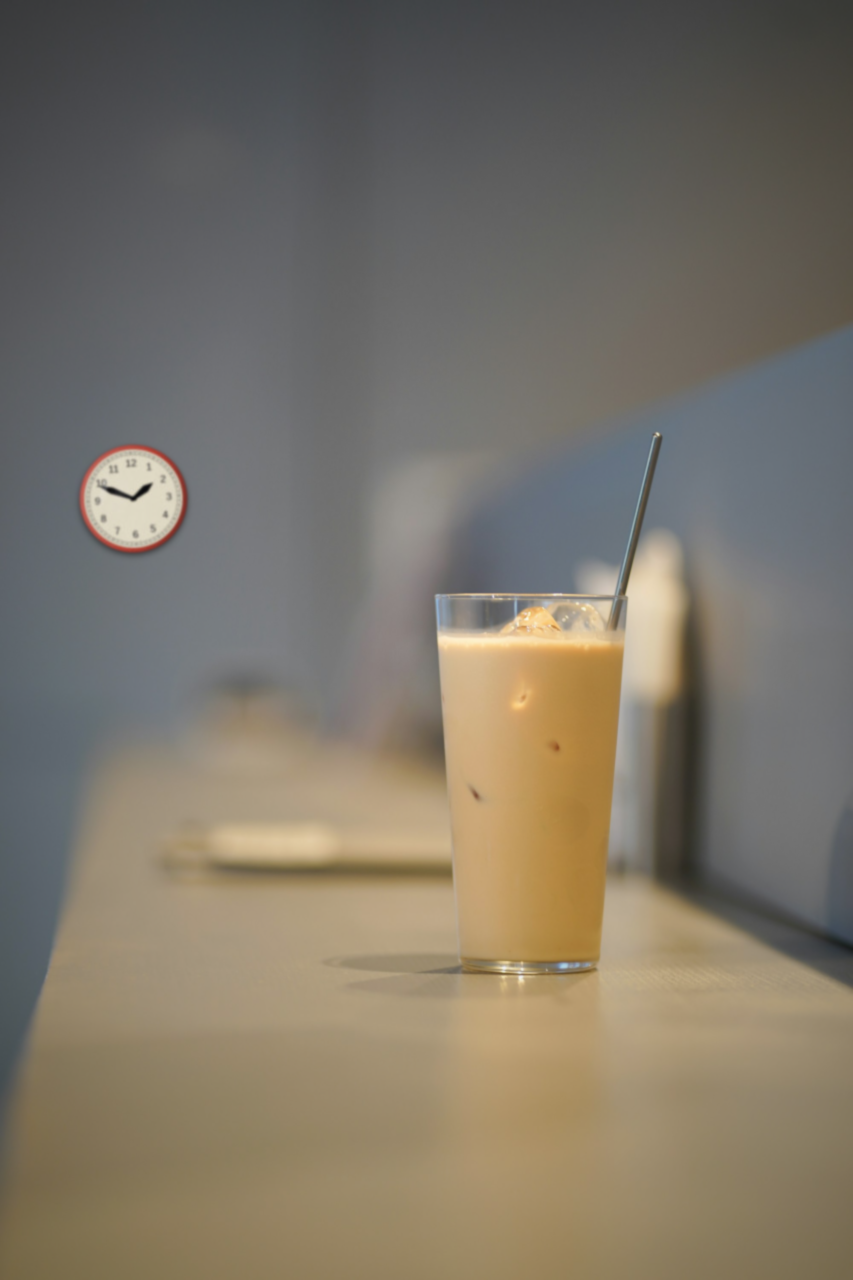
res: 1 h 49 min
